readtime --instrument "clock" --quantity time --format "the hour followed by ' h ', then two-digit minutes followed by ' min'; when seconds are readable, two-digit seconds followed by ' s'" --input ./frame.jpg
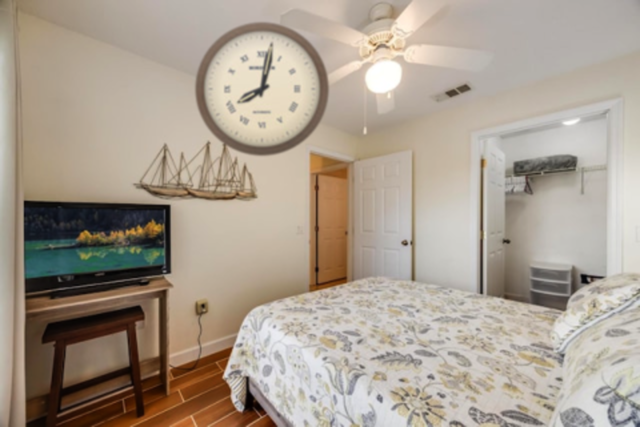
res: 8 h 02 min
